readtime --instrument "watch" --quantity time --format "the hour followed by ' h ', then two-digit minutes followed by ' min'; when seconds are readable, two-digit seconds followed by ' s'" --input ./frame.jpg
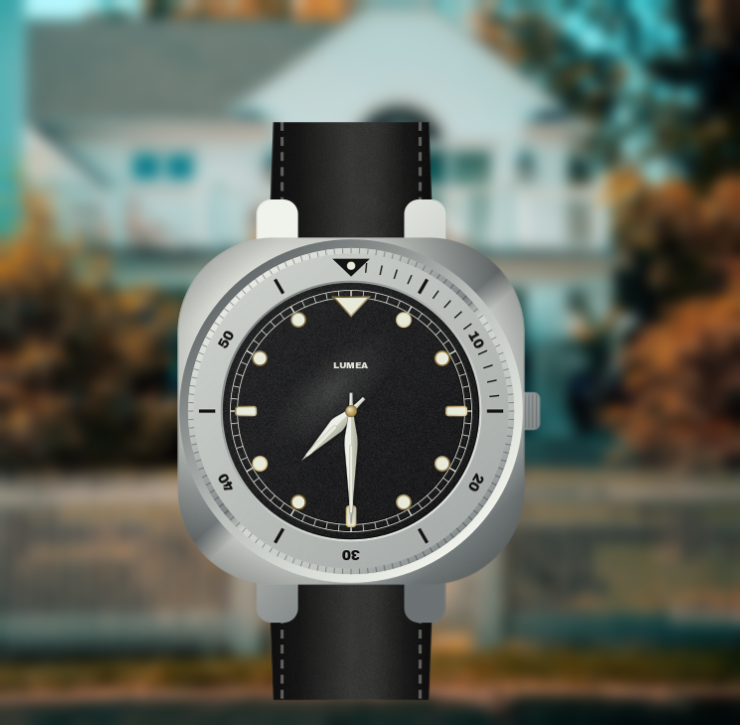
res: 7 h 30 min
